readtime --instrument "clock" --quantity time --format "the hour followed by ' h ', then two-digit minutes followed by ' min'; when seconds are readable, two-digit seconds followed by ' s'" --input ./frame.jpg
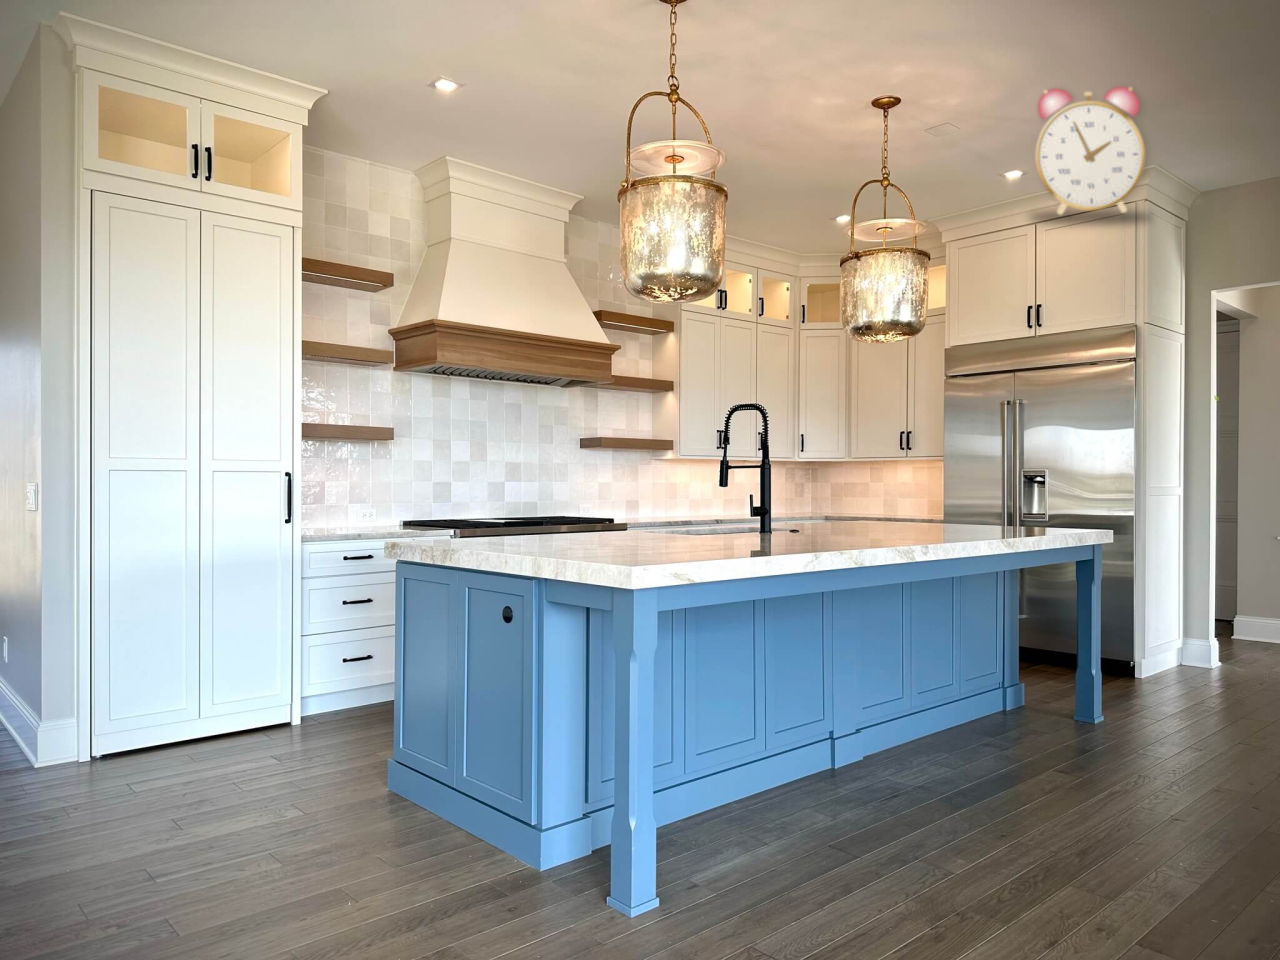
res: 1 h 56 min
